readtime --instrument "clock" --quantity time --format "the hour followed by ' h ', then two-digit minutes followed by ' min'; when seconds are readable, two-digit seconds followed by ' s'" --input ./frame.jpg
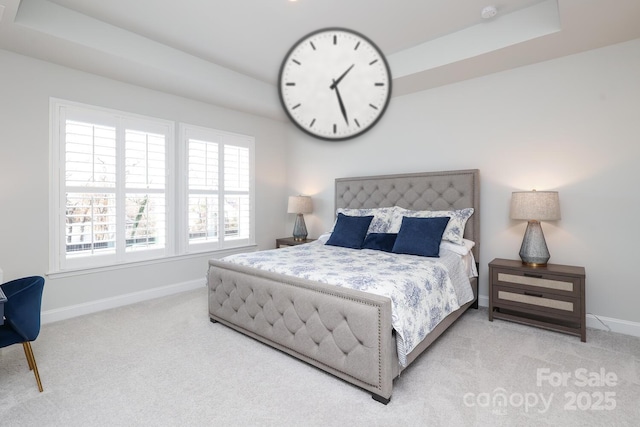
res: 1 h 27 min
